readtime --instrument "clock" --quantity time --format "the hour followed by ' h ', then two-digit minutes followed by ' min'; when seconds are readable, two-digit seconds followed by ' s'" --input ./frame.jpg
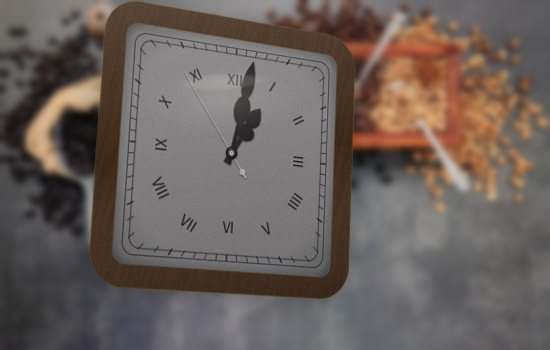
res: 1 h 01 min 54 s
